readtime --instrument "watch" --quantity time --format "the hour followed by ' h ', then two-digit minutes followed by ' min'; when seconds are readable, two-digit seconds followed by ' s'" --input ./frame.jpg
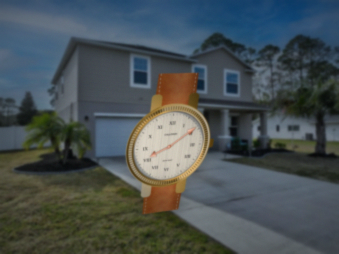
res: 8 h 09 min
